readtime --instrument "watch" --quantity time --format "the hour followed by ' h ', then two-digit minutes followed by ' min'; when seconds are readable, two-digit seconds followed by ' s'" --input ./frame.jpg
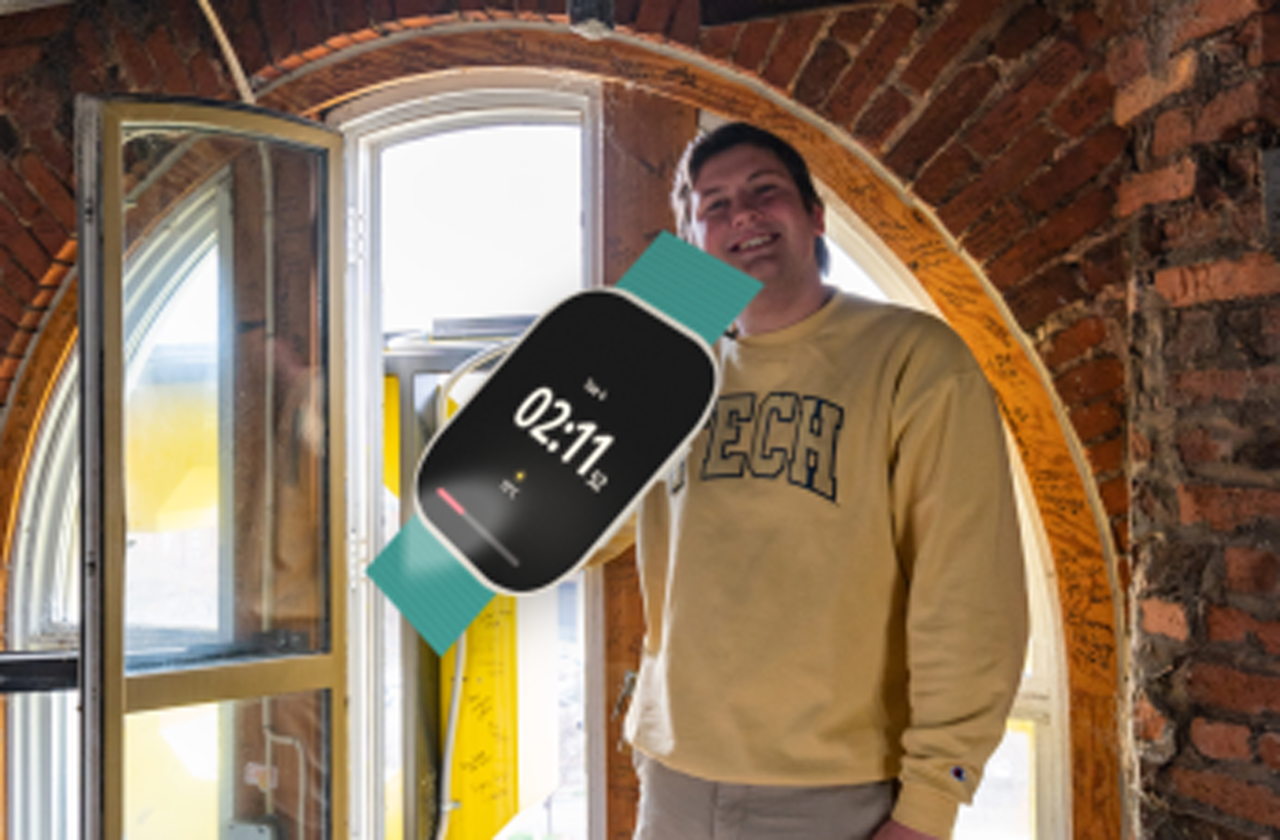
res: 2 h 11 min
